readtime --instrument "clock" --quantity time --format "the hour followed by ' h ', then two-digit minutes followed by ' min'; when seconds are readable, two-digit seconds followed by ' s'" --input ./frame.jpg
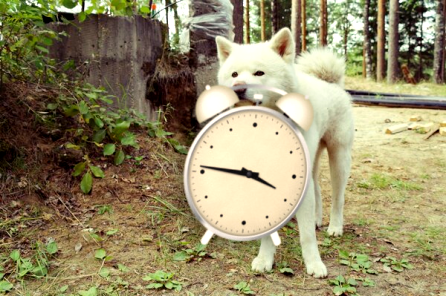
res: 3 h 46 min
